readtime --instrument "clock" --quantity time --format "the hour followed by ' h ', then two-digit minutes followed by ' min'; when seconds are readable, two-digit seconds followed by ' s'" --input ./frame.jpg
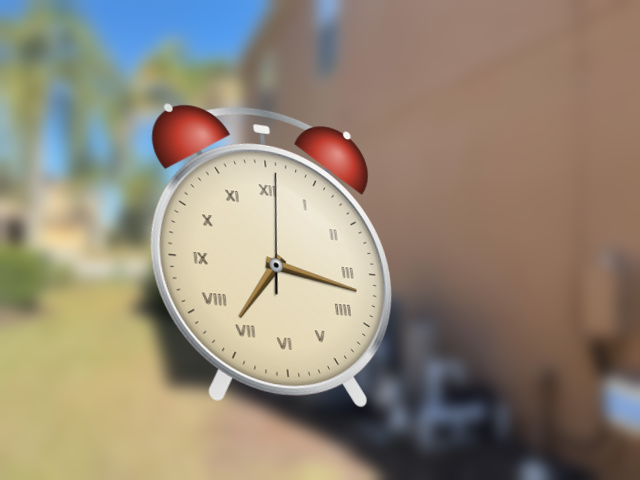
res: 7 h 17 min 01 s
